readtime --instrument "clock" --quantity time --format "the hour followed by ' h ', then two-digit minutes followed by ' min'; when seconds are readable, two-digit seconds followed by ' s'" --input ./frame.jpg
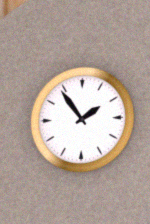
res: 1 h 54 min
